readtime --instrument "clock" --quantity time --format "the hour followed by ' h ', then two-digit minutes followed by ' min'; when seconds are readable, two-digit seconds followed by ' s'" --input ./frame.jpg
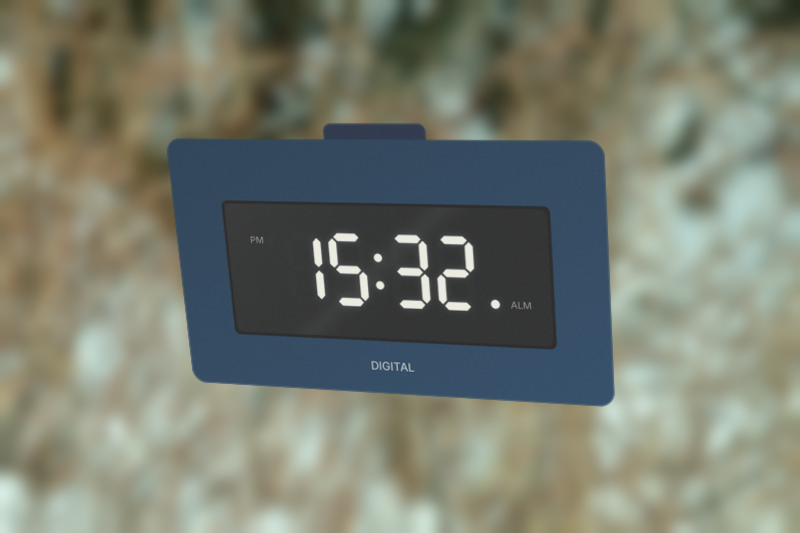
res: 15 h 32 min
